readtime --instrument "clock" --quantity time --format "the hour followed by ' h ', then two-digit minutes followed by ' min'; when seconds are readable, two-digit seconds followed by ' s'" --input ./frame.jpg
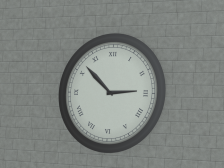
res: 2 h 52 min
